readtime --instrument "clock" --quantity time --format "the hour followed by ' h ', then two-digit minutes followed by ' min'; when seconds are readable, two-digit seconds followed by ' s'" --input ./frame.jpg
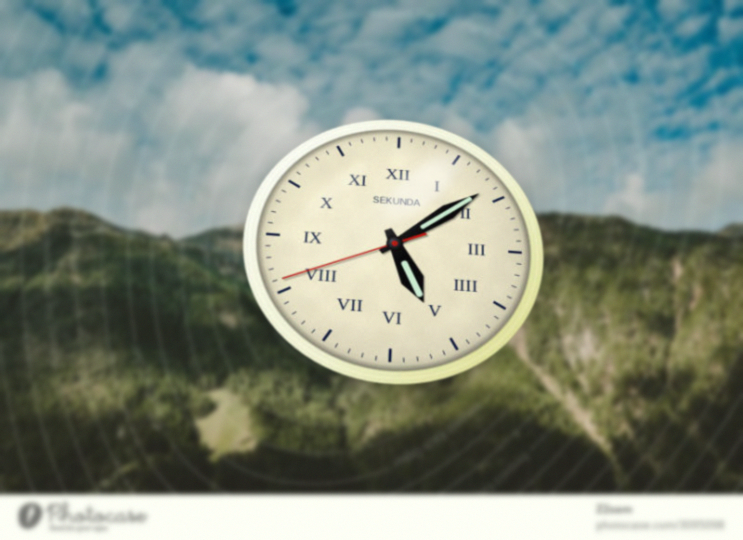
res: 5 h 08 min 41 s
